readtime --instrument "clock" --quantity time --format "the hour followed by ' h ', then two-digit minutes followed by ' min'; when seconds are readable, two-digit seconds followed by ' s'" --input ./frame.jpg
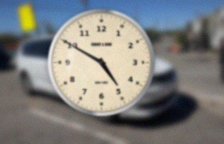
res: 4 h 50 min
